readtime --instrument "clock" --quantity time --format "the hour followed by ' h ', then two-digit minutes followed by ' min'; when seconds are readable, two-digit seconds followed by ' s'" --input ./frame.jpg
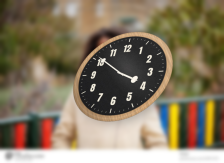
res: 3 h 51 min
